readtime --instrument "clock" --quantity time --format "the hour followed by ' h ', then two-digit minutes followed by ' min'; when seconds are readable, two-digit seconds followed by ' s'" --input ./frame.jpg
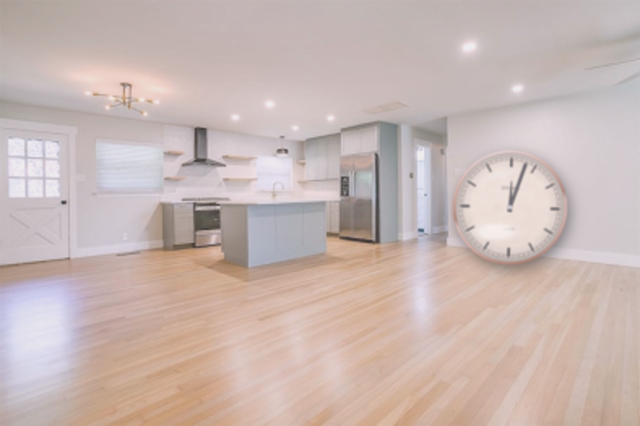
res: 12 h 03 min
